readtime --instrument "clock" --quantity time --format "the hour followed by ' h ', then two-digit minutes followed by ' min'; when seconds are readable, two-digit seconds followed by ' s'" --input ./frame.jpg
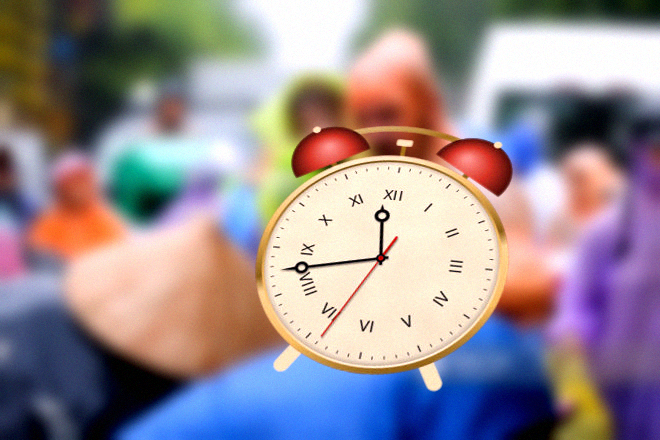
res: 11 h 42 min 34 s
